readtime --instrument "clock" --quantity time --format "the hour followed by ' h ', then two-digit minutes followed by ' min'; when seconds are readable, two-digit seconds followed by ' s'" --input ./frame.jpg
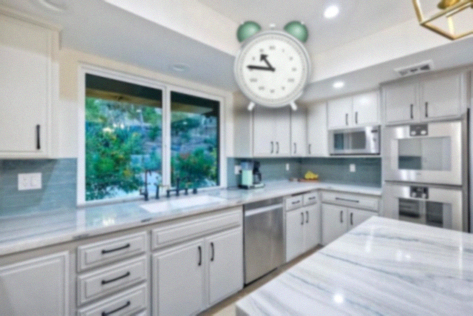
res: 10 h 46 min
